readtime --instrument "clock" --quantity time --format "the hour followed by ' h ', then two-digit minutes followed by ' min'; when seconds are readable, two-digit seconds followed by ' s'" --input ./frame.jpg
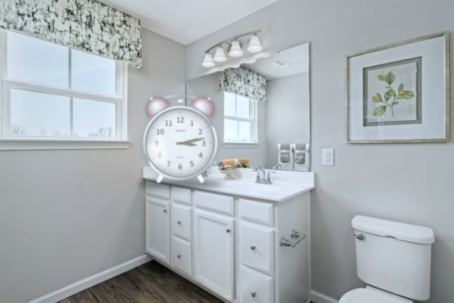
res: 3 h 13 min
